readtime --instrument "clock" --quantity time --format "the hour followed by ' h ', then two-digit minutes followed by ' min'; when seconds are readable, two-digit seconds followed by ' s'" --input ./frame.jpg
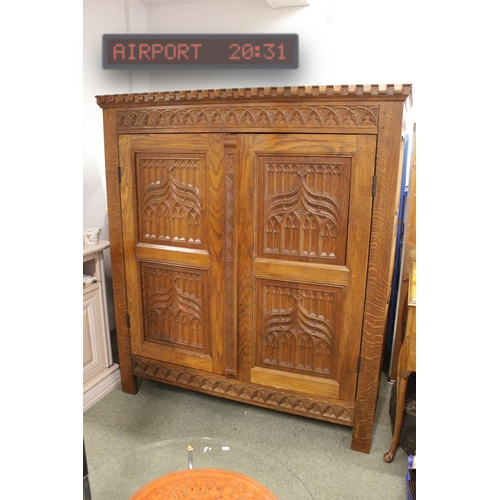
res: 20 h 31 min
